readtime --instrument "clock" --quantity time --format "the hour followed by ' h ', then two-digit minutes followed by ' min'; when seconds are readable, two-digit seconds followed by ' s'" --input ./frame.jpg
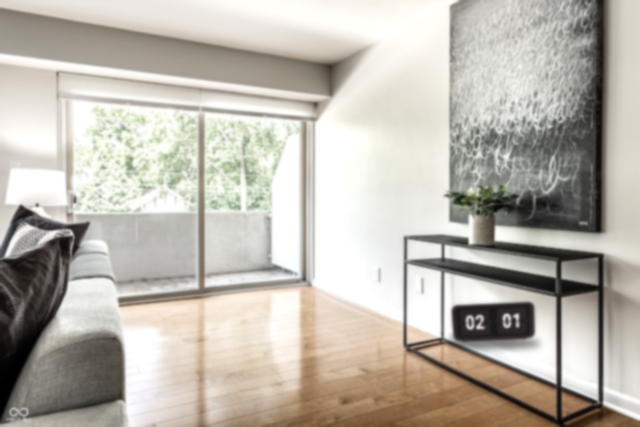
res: 2 h 01 min
